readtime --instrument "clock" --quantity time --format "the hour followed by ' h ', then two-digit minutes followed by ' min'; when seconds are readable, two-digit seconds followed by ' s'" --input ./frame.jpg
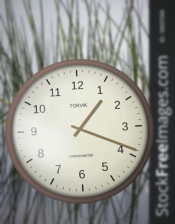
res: 1 h 19 min
